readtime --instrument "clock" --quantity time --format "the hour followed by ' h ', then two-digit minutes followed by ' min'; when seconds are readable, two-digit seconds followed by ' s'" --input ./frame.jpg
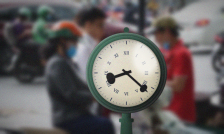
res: 8 h 22 min
